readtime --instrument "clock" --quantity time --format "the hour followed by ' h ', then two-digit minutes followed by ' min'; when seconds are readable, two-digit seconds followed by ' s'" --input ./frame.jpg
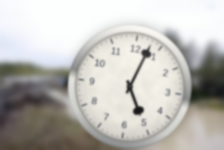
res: 5 h 03 min
